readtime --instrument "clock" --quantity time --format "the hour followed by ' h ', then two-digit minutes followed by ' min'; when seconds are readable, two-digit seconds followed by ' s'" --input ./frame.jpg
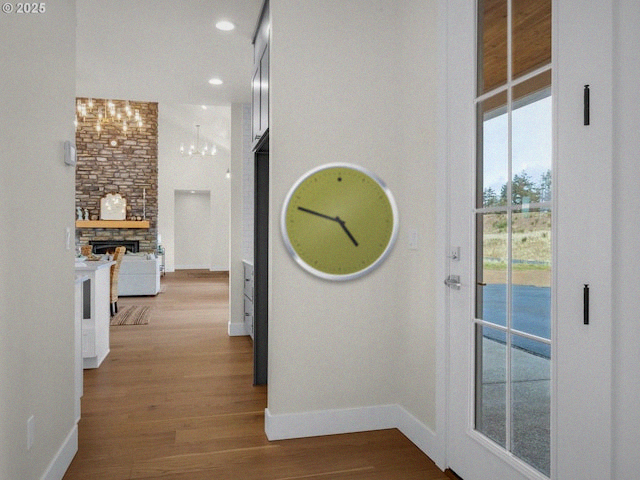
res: 4 h 48 min
